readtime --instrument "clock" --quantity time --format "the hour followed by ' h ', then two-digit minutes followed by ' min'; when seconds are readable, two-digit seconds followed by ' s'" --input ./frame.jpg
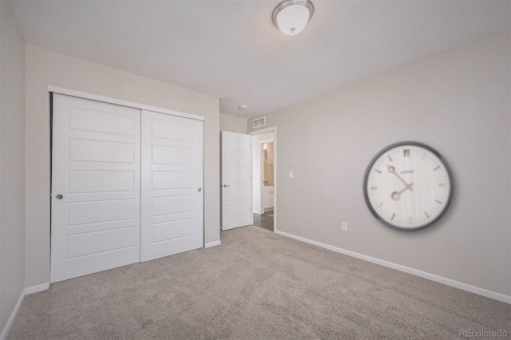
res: 7 h 53 min
